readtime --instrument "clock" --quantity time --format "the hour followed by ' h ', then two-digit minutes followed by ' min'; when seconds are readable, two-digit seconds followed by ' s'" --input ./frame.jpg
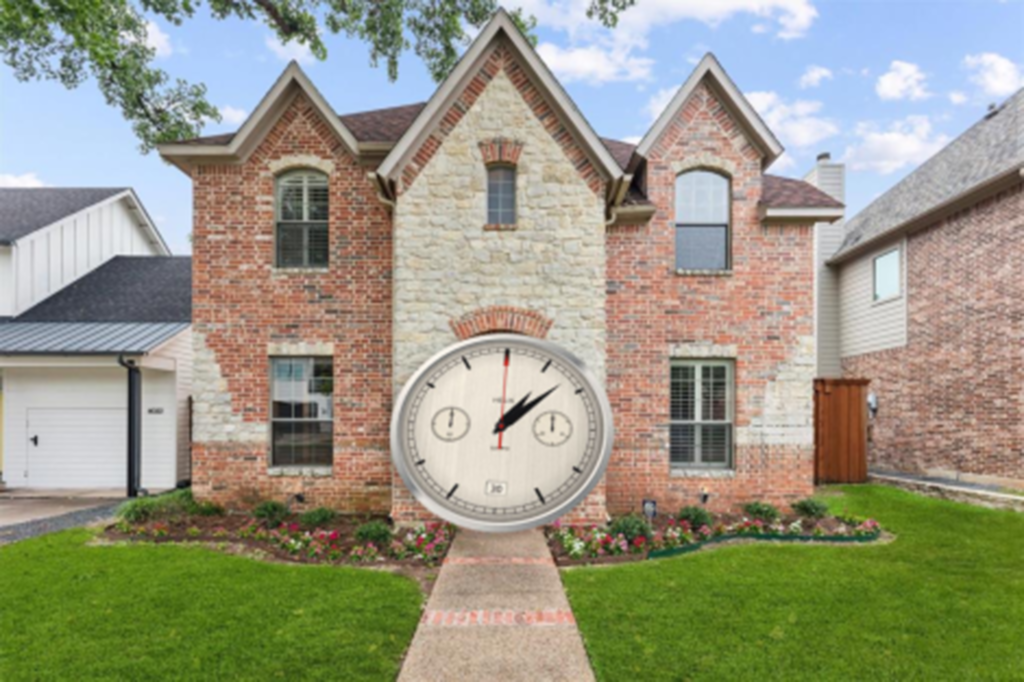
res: 1 h 08 min
